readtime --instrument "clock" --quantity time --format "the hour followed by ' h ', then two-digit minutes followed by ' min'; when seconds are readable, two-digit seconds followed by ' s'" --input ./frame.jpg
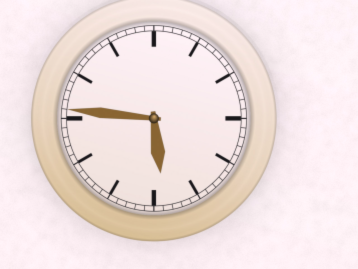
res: 5 h 46 min
